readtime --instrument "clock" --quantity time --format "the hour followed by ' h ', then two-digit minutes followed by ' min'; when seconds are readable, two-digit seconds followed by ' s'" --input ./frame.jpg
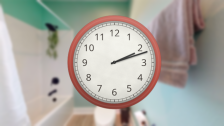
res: 2 h 12 min
